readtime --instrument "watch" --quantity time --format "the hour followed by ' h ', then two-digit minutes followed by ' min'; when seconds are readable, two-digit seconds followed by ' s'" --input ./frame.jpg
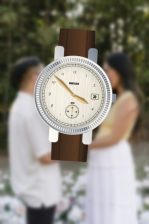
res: 3 h 52 min
